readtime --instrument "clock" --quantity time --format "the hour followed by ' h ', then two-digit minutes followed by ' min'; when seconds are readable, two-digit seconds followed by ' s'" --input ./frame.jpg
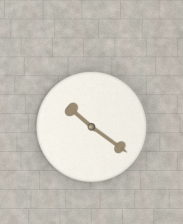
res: 10 h 21 min
